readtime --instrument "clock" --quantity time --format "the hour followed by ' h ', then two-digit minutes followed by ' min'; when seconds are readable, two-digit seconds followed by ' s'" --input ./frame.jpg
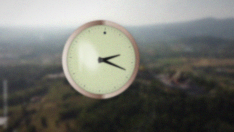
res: 2 h 18 min
